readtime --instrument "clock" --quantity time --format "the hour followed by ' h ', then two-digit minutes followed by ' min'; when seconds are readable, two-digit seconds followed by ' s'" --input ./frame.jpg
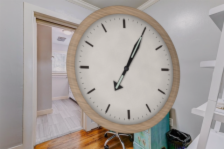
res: 7 h 05 min
